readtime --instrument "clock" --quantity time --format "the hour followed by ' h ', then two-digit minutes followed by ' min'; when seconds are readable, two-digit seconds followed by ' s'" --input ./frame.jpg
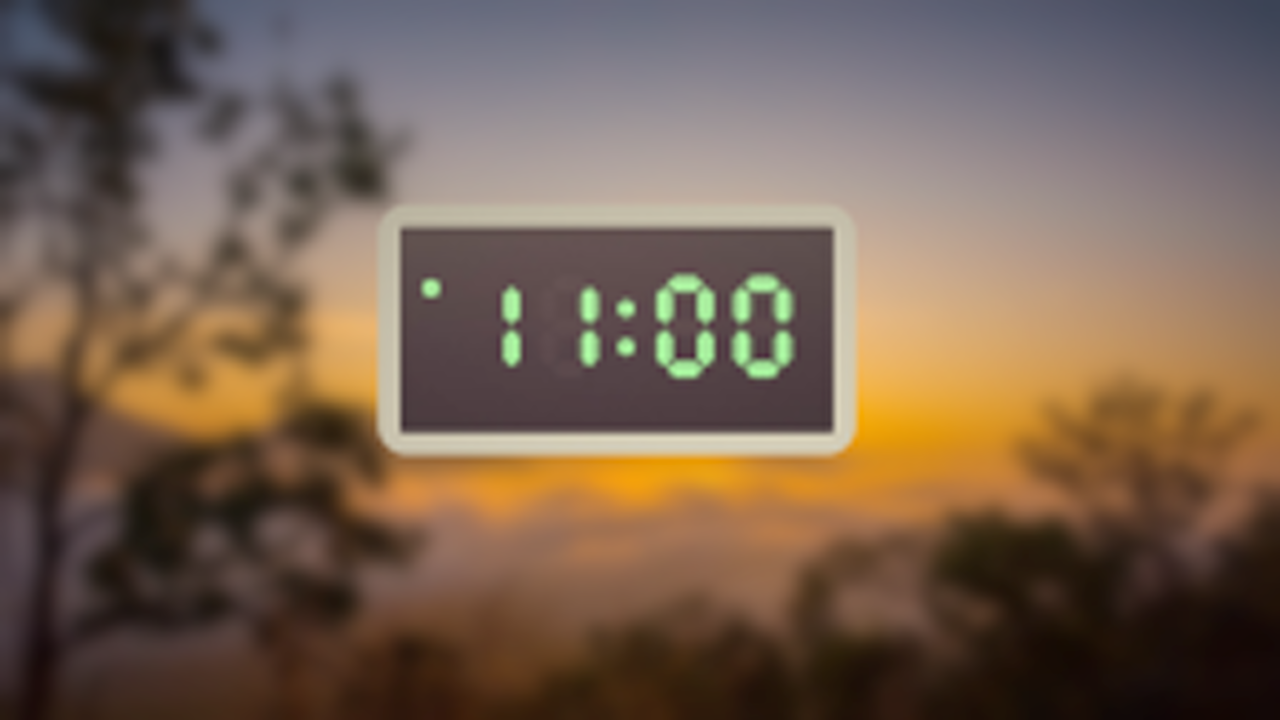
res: 11 h 00 min
